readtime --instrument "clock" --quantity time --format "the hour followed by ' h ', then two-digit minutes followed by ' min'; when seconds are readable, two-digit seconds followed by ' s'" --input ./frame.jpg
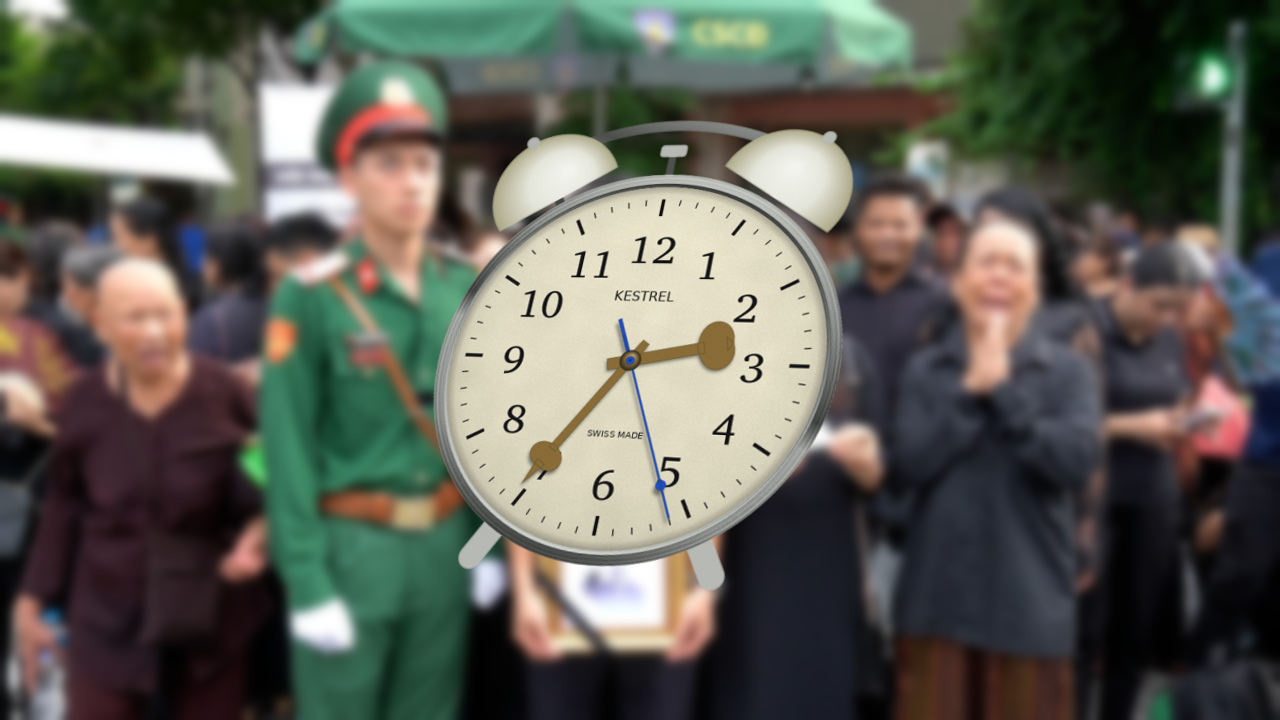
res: 2 h 35 min 26 s
